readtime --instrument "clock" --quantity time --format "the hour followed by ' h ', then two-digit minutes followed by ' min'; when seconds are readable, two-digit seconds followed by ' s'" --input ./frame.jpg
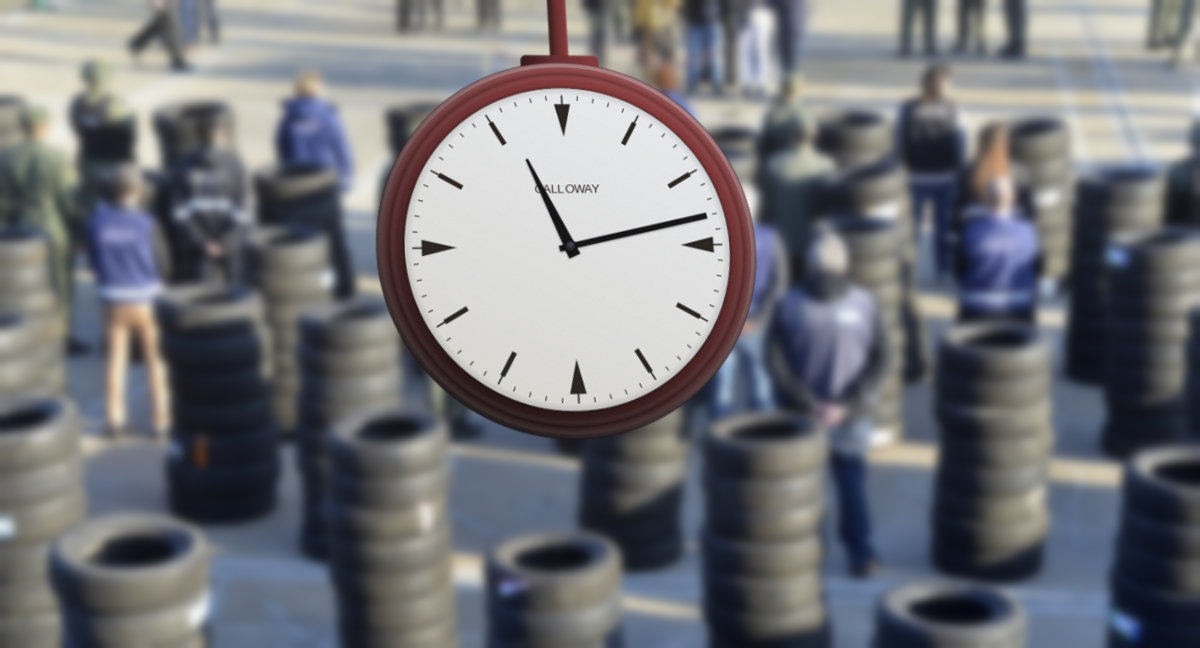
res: 11 h 13 min
